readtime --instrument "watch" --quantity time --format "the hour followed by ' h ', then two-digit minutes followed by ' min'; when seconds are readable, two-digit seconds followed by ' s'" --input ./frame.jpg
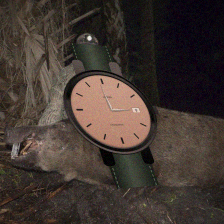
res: 2 h 59 min
